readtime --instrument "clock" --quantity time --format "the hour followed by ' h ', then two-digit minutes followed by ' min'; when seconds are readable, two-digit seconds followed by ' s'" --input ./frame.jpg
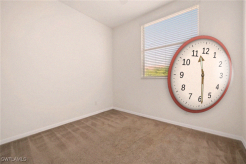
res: 11 h 29 min
